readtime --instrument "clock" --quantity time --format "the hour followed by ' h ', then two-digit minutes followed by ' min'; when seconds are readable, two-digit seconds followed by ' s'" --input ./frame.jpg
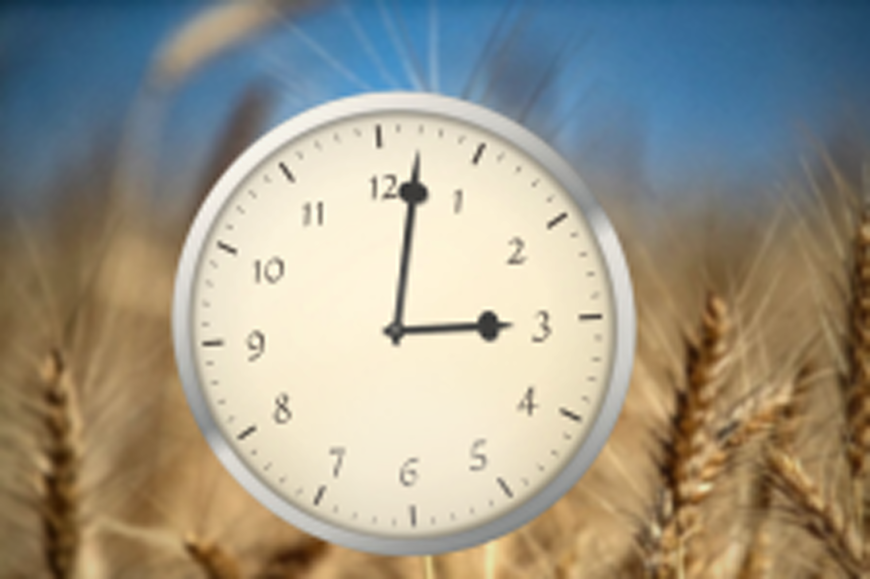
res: 3 h 02 min
